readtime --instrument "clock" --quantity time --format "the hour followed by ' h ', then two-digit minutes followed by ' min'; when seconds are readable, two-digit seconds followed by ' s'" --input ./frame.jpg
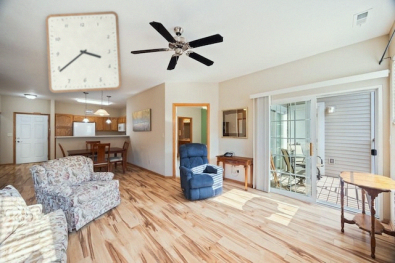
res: 3 h 39 min
